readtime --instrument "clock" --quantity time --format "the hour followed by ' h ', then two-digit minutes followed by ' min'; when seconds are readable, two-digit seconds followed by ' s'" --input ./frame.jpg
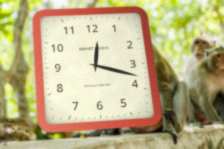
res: 12 h 18 min
